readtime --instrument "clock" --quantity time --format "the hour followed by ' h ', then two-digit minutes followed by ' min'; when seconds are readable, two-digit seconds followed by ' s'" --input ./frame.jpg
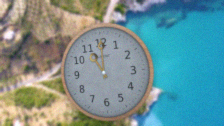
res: 11 h 00 min
